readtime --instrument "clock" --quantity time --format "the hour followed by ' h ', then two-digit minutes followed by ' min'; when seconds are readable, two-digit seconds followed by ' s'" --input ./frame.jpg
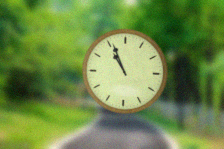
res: 10 h 56 min
